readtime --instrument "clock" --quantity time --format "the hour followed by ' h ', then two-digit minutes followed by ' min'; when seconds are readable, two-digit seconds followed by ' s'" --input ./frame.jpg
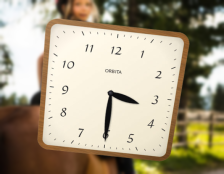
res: 3 h 30 min
